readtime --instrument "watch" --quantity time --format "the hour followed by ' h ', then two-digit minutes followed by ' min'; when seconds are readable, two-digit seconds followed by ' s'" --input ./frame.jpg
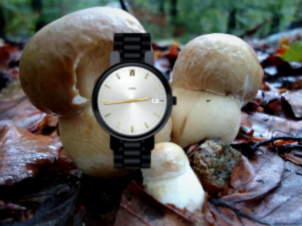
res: 2 h 44 min
